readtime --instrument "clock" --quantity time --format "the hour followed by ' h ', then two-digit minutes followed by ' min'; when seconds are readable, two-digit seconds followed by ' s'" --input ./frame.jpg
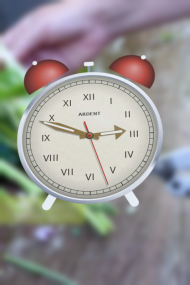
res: 2 h 48 min 27 s
